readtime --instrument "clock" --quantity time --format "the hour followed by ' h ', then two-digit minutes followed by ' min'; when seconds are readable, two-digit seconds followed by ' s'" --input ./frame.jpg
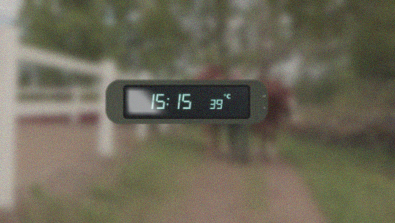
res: 15 h 15 min
